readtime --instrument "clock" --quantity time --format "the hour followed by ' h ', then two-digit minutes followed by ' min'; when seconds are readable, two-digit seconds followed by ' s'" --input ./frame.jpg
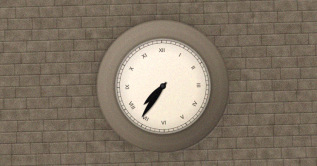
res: 7 h 36 min
